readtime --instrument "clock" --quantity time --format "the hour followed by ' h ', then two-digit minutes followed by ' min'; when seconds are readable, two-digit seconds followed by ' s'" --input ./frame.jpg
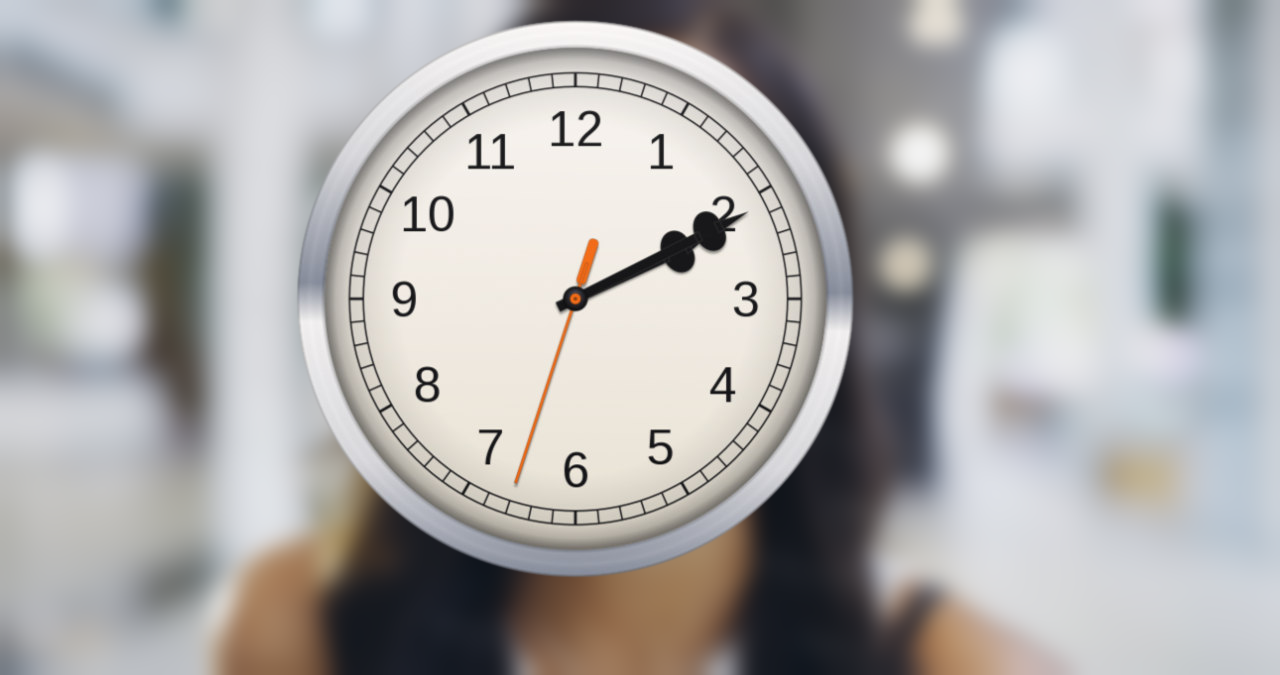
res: 2 h 10 min 33 s
